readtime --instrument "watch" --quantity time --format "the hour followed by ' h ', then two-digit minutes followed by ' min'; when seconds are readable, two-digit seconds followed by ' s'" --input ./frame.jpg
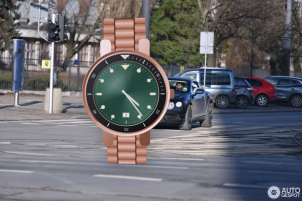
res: 4 h 24 min
